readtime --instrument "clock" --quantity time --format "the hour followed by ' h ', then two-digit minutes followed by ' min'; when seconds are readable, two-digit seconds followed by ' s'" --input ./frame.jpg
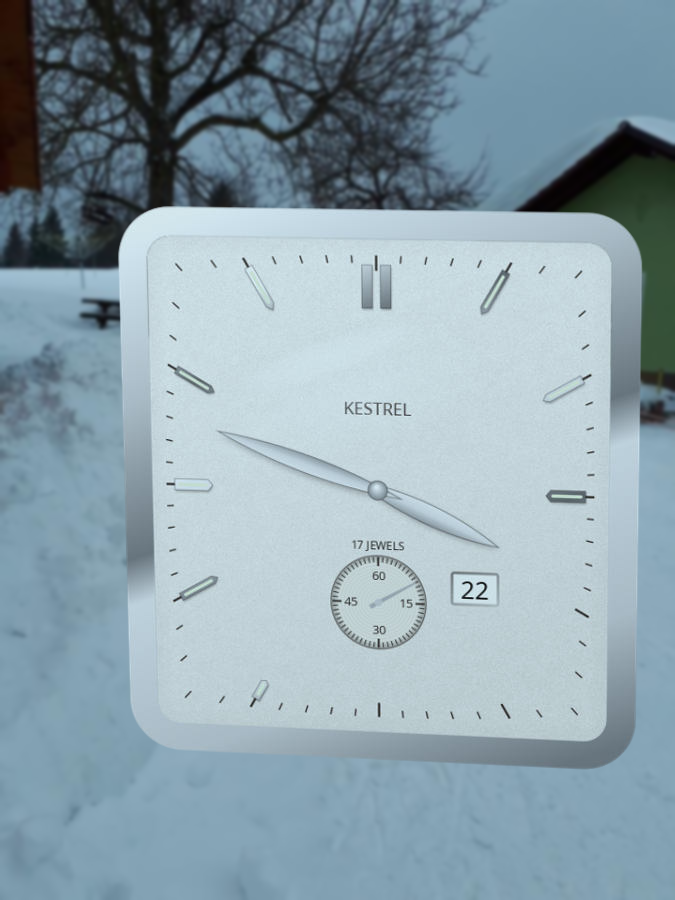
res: 3 h 48 min 10 s
